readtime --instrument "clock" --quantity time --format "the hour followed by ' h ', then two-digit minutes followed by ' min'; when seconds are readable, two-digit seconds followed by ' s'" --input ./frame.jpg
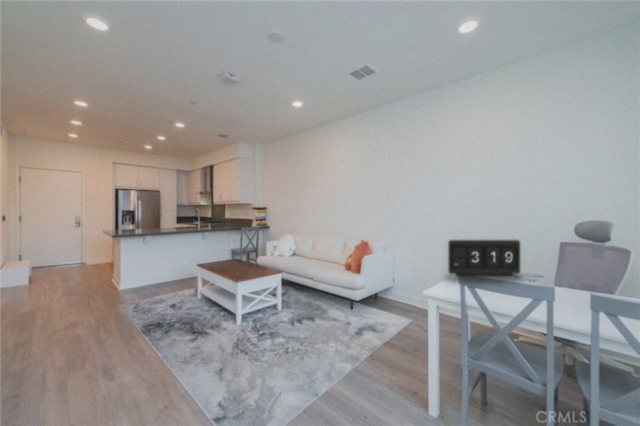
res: 3 h 19 min
